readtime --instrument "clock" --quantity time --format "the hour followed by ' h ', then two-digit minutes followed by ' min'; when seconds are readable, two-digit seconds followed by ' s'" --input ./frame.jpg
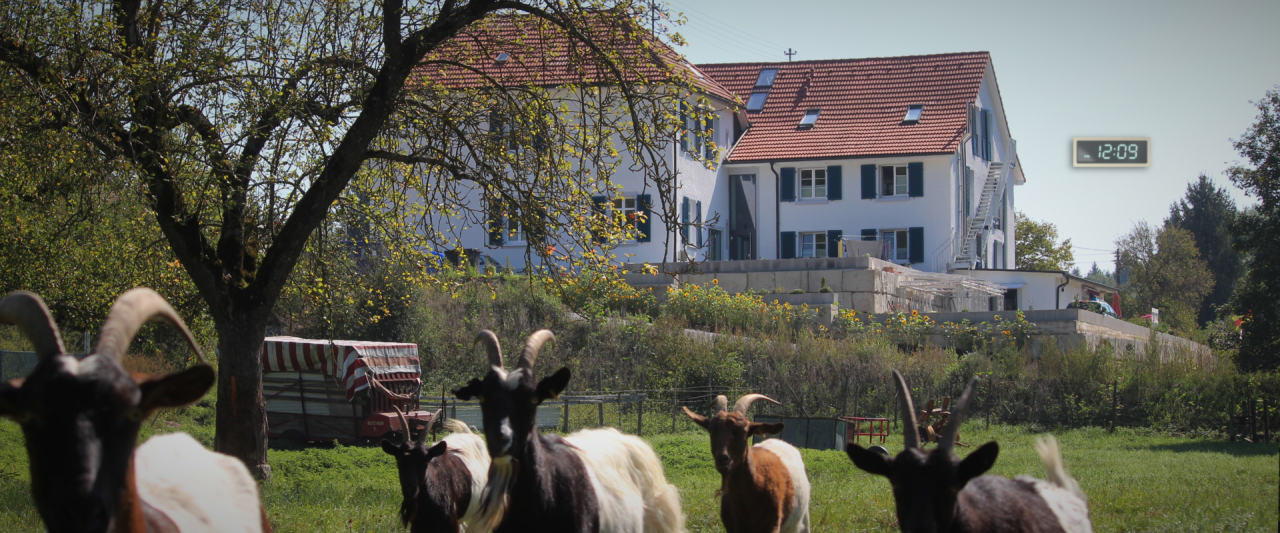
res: 12 h 09 min
